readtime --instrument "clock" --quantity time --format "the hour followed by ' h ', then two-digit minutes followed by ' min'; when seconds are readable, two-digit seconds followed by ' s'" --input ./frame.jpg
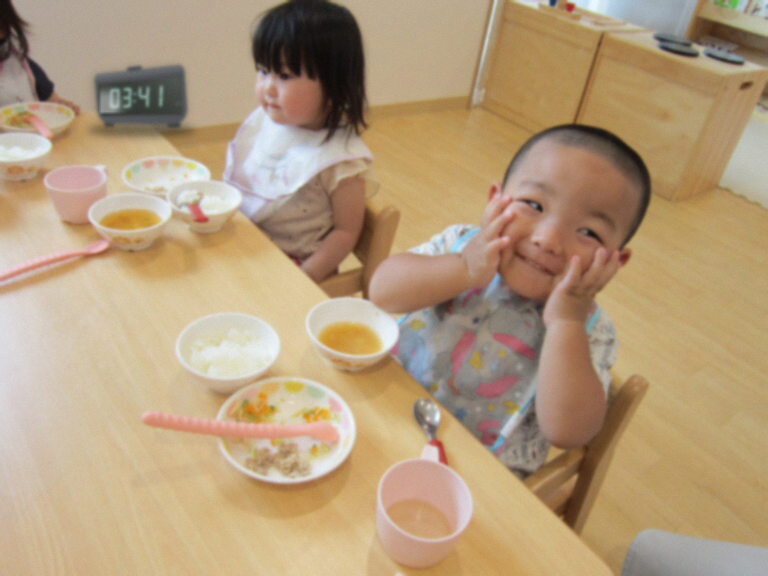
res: 3 h 41 min
